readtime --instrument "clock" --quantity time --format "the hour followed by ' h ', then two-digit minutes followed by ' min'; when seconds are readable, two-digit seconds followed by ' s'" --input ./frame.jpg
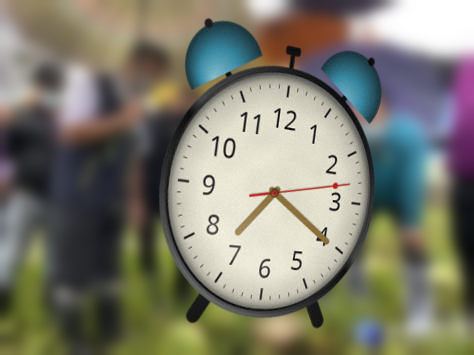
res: 7 h 20 min 13 s
